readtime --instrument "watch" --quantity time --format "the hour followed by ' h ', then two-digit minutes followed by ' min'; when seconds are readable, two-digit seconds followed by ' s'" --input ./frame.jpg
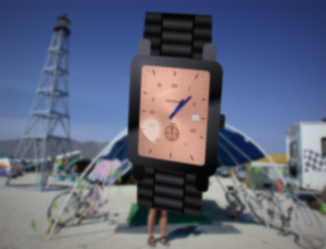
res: 1 h 07 min
